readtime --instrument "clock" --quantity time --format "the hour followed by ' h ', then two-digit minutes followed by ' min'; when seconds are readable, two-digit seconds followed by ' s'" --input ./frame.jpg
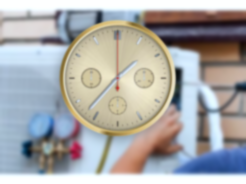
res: 1 h 37 min
